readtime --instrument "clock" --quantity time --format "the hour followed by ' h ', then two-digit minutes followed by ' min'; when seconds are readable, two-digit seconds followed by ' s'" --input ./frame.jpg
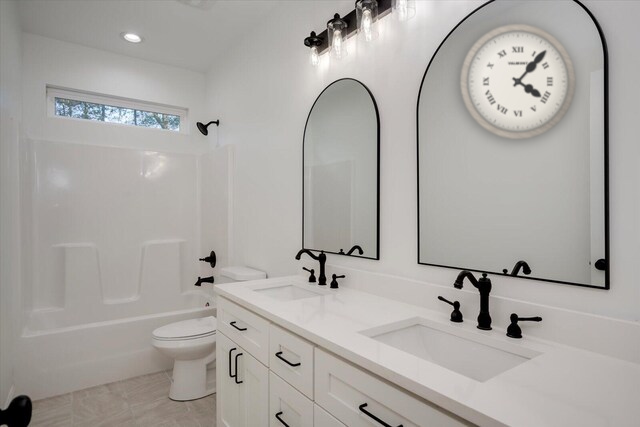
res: 4 h 07 min
